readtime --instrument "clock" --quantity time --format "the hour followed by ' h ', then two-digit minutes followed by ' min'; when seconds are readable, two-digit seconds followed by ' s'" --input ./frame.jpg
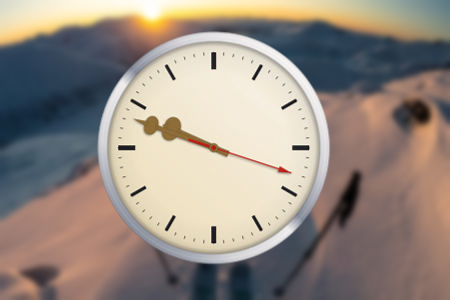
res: 9 h 48 min 18 s
